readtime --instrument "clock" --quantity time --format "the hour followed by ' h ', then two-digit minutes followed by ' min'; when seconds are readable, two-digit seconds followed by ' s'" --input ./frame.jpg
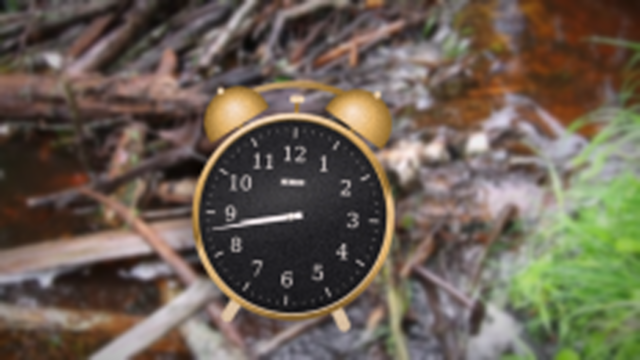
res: 8 h 43 min
